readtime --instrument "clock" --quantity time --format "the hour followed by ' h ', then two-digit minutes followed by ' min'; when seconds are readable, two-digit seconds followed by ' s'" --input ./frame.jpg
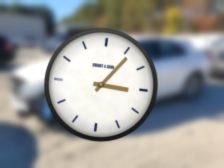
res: 3 h 06 min
